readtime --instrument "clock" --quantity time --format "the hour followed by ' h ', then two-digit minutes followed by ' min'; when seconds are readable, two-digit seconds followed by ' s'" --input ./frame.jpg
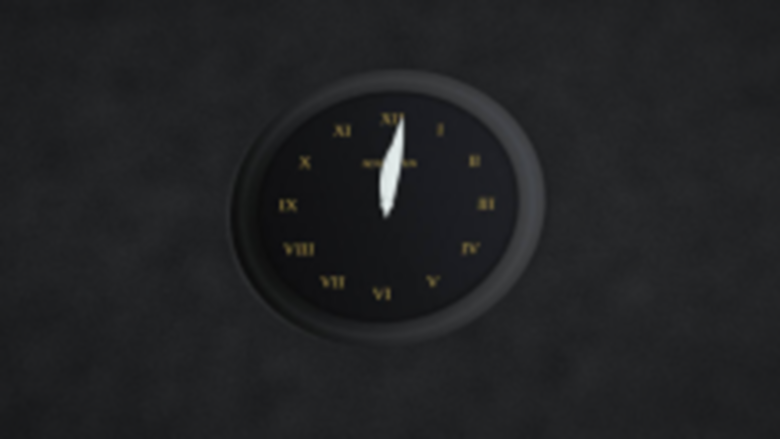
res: 12 h 01 min
